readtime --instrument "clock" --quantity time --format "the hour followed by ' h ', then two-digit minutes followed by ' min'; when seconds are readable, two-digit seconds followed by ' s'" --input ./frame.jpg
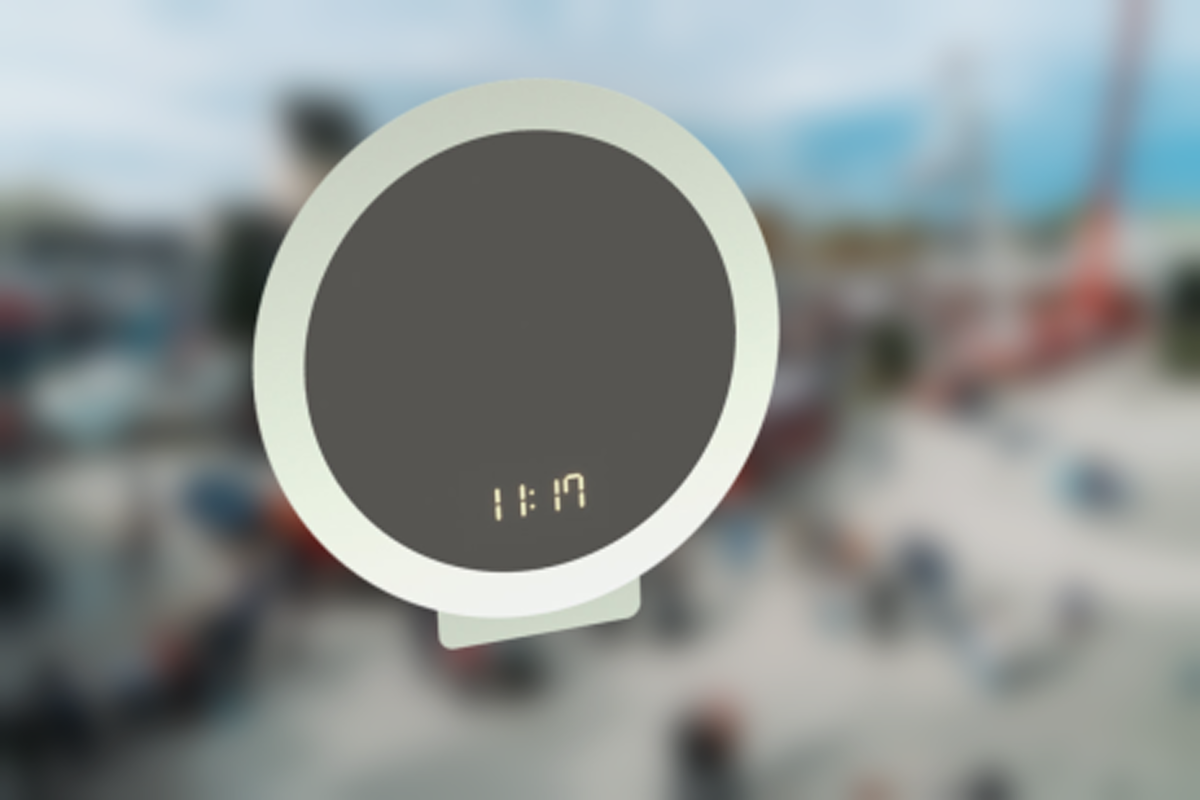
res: 11 h 17 min
